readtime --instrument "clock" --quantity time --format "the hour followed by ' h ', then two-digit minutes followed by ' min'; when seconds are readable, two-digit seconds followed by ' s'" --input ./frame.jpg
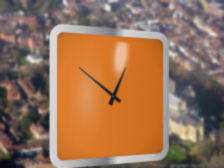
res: 12 h 51 min
